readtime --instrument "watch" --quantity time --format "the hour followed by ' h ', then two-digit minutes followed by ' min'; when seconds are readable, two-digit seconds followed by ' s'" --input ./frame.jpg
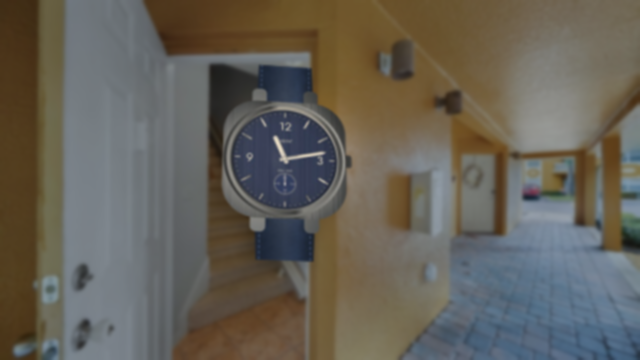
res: 11 h 13 min
